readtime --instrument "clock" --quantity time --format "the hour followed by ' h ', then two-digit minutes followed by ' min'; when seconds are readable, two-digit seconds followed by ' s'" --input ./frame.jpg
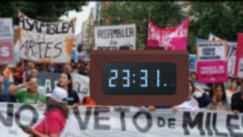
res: 23 h 31 min
